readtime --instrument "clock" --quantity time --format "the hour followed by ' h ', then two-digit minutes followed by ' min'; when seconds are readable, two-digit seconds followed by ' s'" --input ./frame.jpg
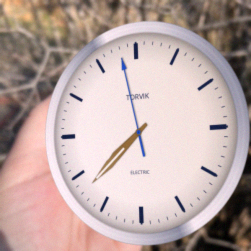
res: 7 h 37 min 58 s
